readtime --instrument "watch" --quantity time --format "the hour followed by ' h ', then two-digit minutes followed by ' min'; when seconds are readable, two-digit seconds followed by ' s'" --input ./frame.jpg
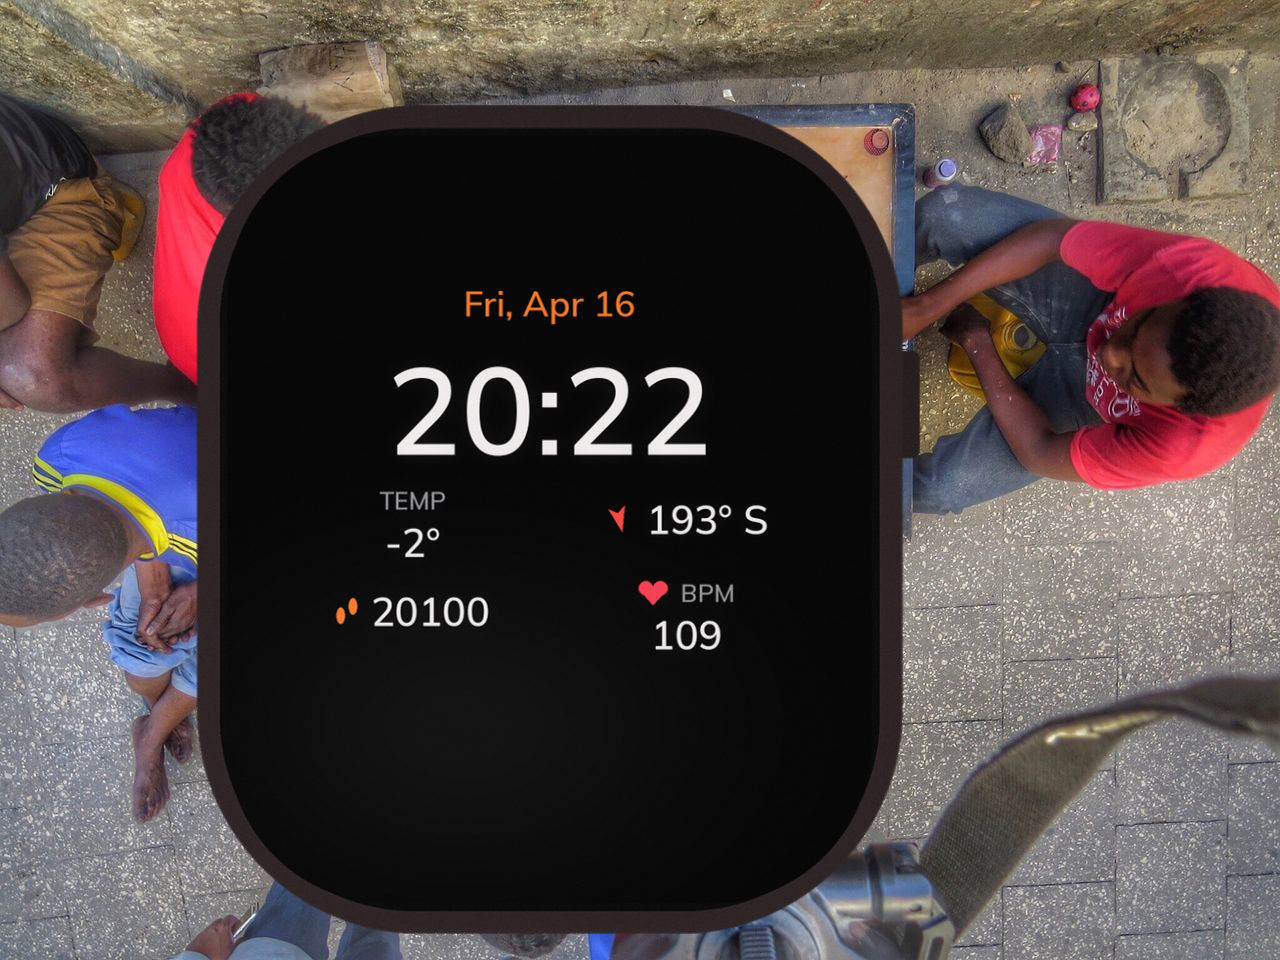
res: 20 h 22 min
